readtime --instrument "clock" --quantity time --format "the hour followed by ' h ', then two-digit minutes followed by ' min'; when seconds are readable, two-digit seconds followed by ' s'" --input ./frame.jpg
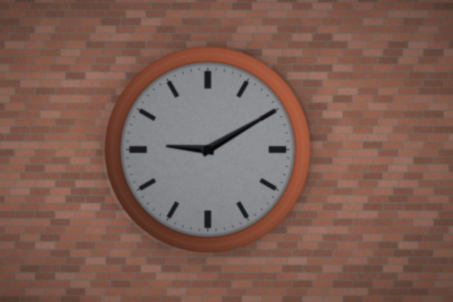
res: 9 h 10 min
